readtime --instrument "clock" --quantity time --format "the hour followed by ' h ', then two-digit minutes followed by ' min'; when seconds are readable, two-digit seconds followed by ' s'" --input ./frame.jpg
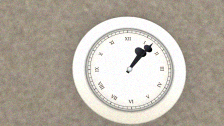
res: 1 h 07 min
